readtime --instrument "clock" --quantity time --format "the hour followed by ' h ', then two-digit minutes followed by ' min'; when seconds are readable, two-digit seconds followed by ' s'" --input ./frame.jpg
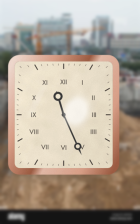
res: 11 h 26 min
